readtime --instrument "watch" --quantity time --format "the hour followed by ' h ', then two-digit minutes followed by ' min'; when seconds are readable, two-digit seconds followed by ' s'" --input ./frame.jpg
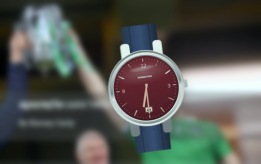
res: 6 h 30 min
